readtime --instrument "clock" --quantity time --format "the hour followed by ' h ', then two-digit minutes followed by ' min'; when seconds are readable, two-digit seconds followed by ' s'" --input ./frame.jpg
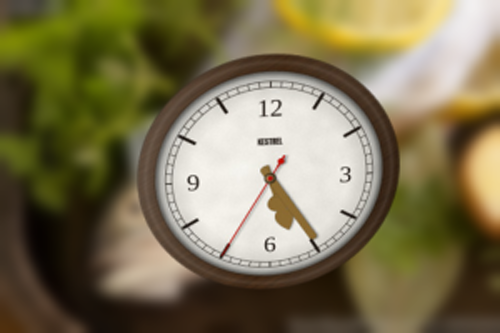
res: 5 h 24 min 35 s
